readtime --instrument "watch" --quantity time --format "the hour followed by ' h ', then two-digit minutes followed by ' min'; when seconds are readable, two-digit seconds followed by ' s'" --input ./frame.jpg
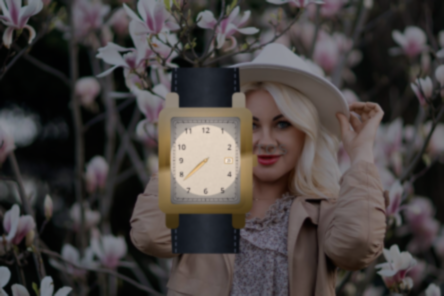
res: 7 h 38 min
